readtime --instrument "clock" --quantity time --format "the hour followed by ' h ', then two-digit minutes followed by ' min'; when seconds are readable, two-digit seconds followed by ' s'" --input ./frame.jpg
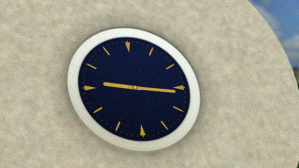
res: 9 h 16 min
